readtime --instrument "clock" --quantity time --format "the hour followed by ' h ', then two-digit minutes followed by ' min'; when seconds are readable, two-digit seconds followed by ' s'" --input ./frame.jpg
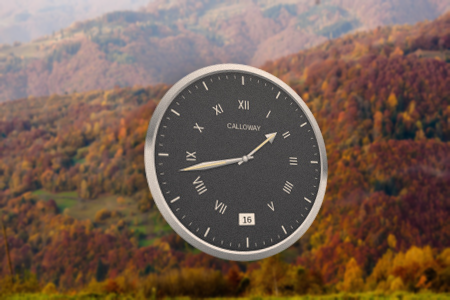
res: 1 h 43 min
